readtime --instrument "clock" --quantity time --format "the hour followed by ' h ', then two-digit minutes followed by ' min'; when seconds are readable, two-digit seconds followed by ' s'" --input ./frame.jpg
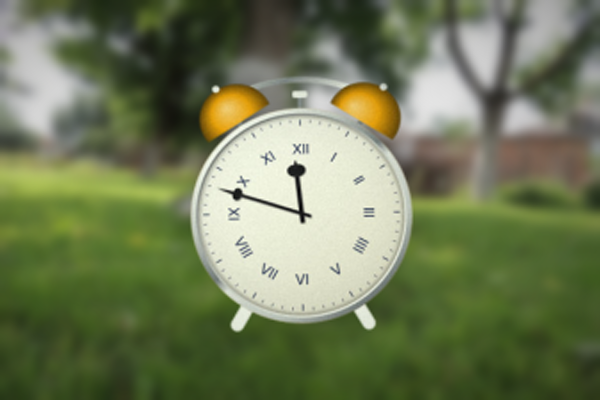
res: 11 h 48 min
